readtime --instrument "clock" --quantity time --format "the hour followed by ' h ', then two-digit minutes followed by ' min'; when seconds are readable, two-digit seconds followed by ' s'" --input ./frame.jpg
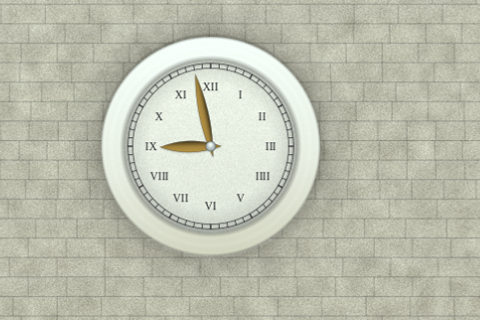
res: 8 h 58 min
